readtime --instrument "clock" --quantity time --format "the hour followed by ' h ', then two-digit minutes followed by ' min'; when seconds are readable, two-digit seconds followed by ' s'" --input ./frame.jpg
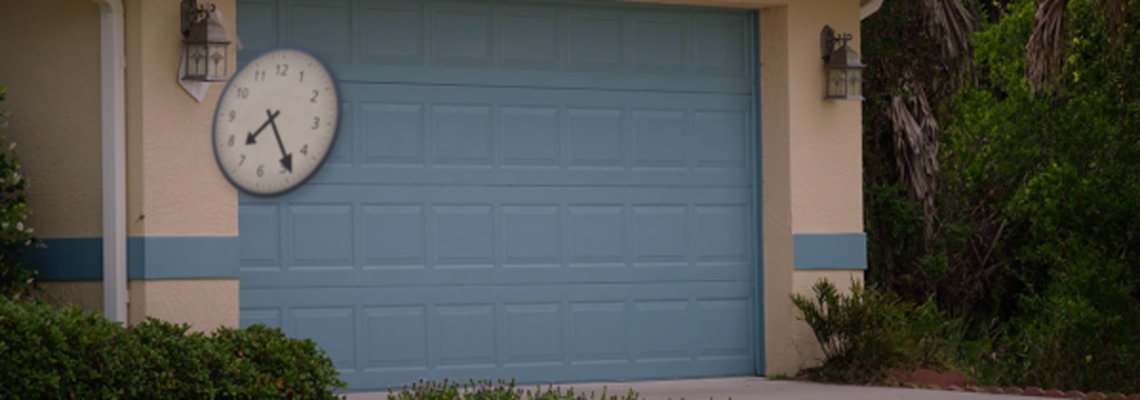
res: 7 h 24 min
